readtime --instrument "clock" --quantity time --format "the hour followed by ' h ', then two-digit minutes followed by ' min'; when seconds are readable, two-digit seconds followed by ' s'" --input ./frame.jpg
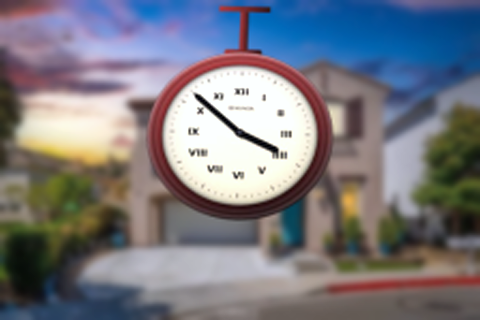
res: 3 h 52 min
